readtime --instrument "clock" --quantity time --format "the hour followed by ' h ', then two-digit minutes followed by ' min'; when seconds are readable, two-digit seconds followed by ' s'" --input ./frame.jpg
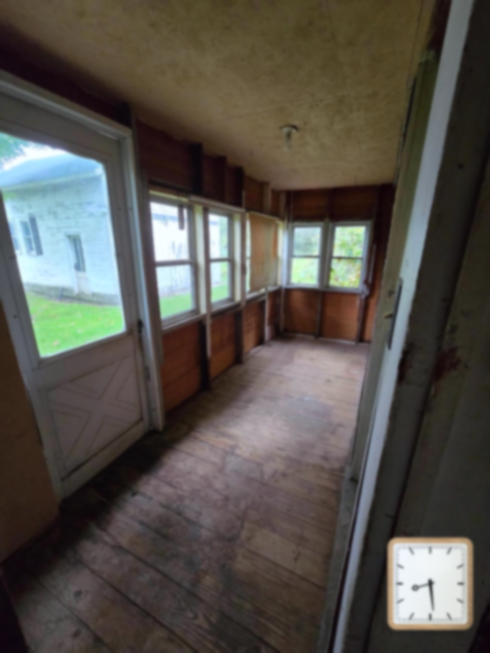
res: 8 h 29 min
